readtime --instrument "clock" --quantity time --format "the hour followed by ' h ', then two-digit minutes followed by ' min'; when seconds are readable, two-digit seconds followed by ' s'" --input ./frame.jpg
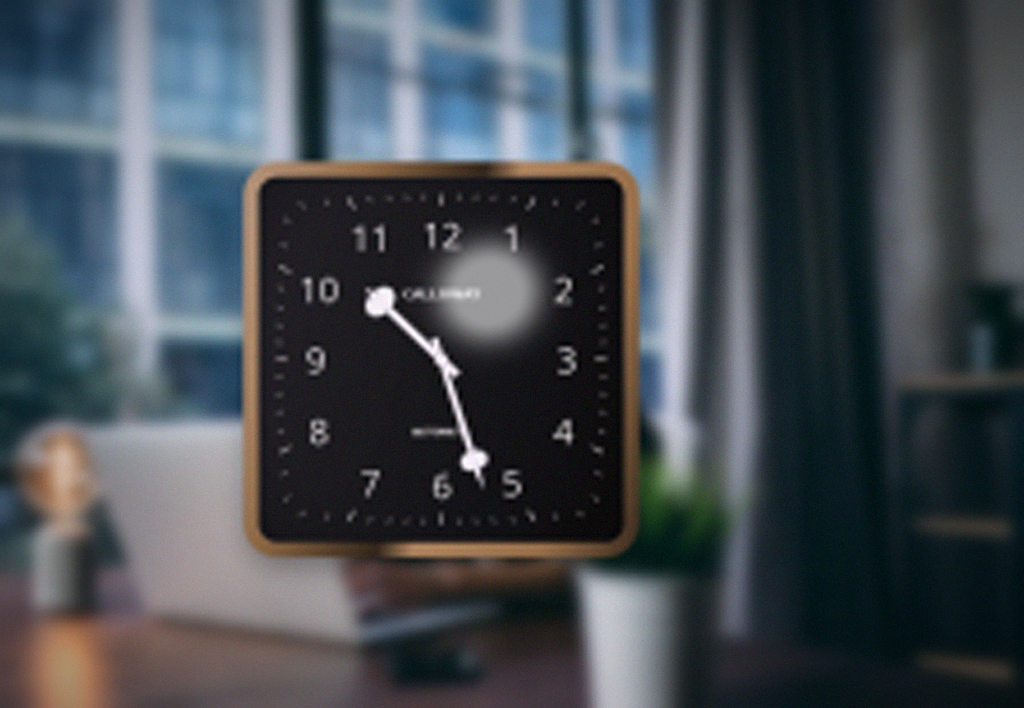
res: 10 h 27 min
